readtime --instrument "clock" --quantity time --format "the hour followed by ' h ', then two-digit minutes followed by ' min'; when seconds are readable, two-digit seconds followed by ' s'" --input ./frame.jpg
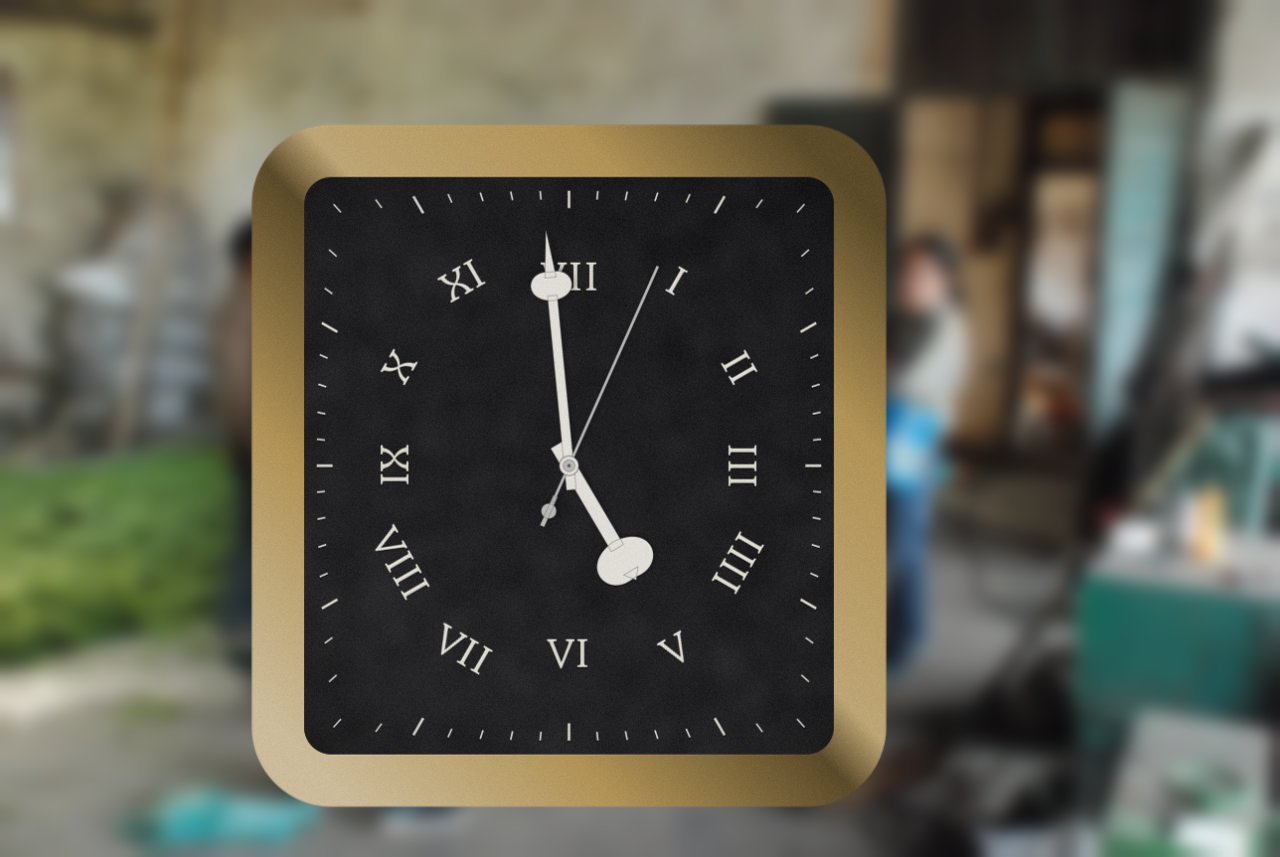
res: 4 h 59 min 04 s
